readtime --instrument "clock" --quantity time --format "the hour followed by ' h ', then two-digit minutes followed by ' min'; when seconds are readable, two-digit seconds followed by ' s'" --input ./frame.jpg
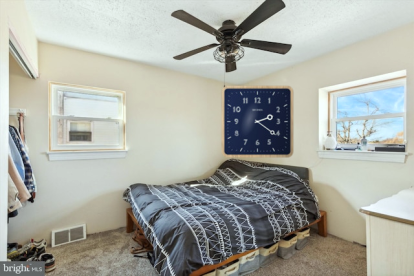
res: 2 h 21 min
